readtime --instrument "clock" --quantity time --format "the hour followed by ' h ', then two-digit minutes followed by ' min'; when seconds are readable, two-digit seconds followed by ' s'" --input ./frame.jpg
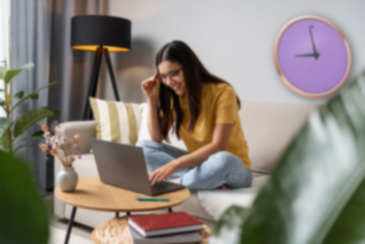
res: 8 h 59 min
